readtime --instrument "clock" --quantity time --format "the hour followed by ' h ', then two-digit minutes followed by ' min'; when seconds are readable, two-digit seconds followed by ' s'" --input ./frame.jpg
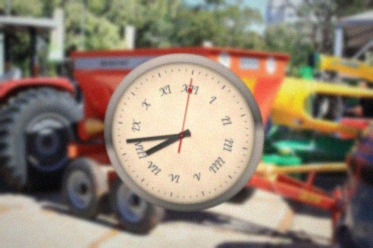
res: 7 h 42 min 00 s
